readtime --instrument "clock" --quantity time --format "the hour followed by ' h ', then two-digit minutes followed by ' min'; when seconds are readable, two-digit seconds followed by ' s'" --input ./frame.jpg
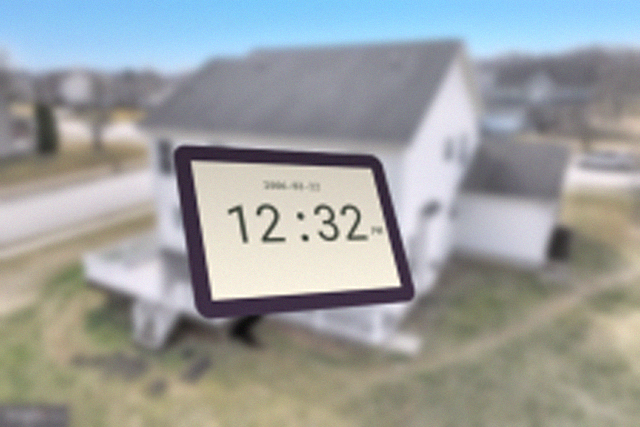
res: 12 h 32 min
